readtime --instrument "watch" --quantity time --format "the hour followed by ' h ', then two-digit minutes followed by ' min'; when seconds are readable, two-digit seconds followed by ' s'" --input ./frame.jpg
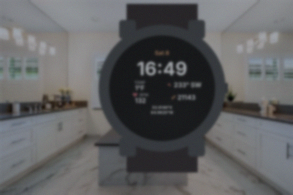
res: 16 h 49 min
